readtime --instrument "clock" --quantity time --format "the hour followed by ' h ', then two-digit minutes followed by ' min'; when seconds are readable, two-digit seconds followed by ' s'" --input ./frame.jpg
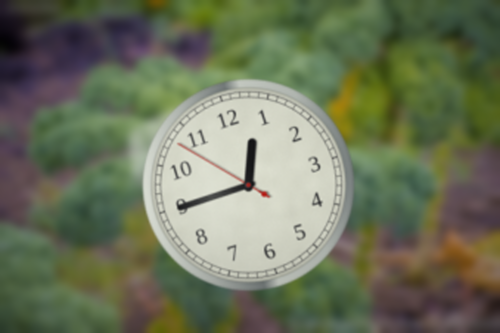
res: 12 h 44 min 53 s
